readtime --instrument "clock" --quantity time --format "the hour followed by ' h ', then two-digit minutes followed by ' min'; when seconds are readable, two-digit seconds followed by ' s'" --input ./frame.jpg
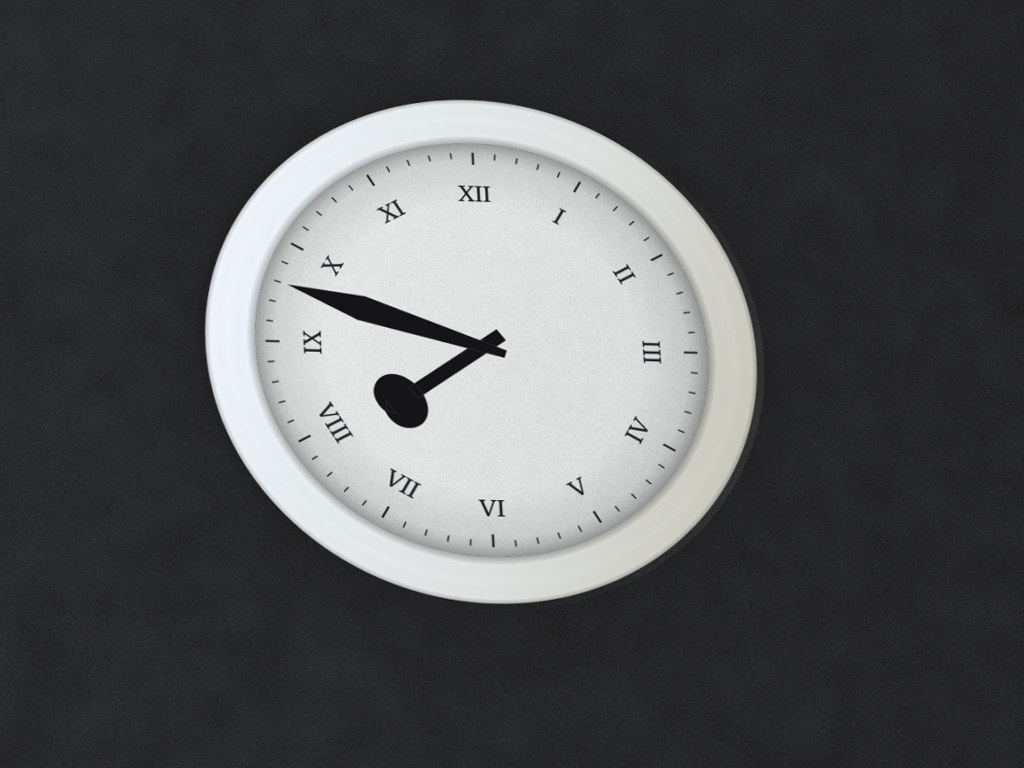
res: 7 h 48 min
